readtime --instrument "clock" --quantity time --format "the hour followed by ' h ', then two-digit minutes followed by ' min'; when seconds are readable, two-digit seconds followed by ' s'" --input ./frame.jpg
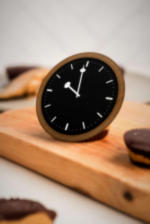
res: 9 h 59 min
